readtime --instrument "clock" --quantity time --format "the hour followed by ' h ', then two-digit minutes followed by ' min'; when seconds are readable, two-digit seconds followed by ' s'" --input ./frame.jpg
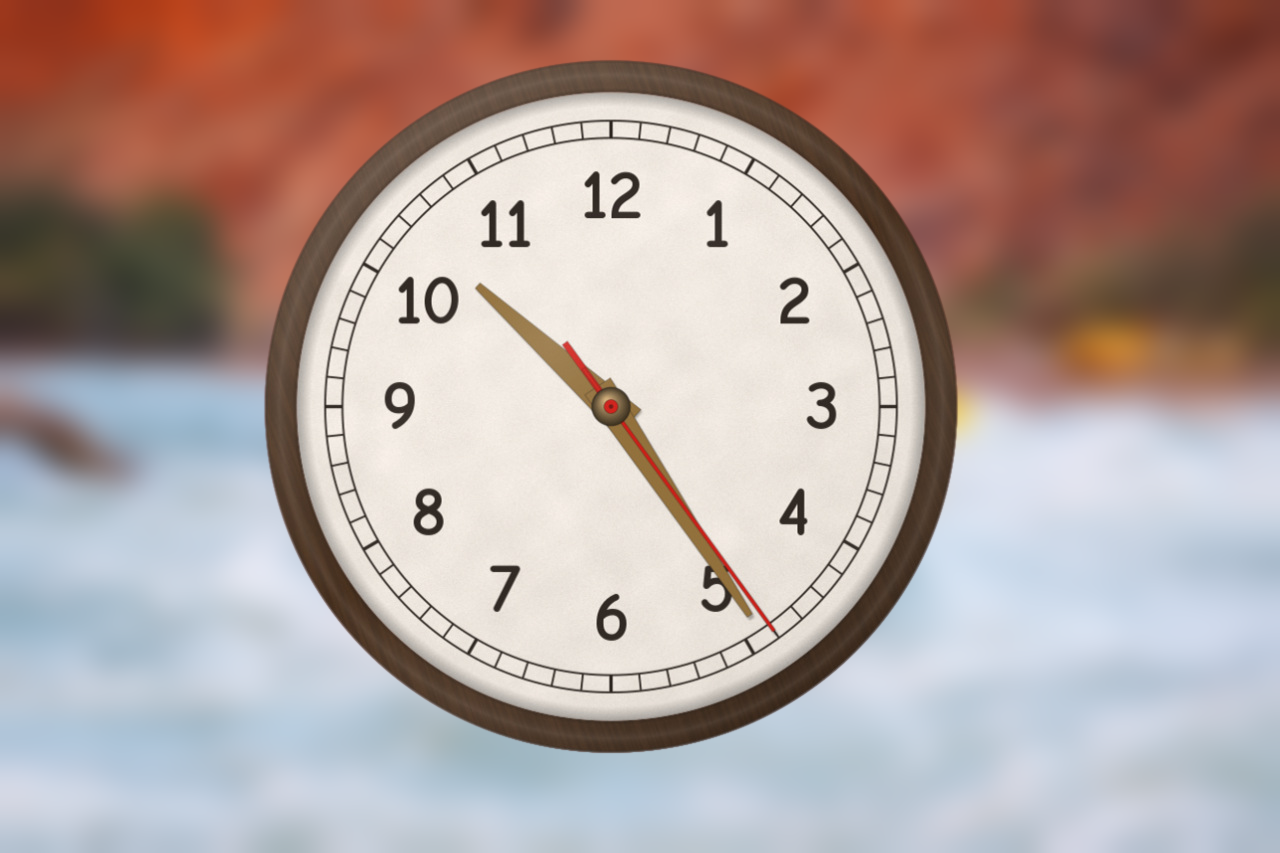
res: 10 h 24 min 24 s
